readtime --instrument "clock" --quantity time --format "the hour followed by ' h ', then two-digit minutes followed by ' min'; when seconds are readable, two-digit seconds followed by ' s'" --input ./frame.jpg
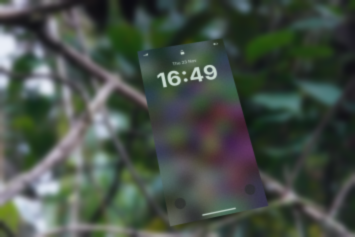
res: 16 h 49 min
